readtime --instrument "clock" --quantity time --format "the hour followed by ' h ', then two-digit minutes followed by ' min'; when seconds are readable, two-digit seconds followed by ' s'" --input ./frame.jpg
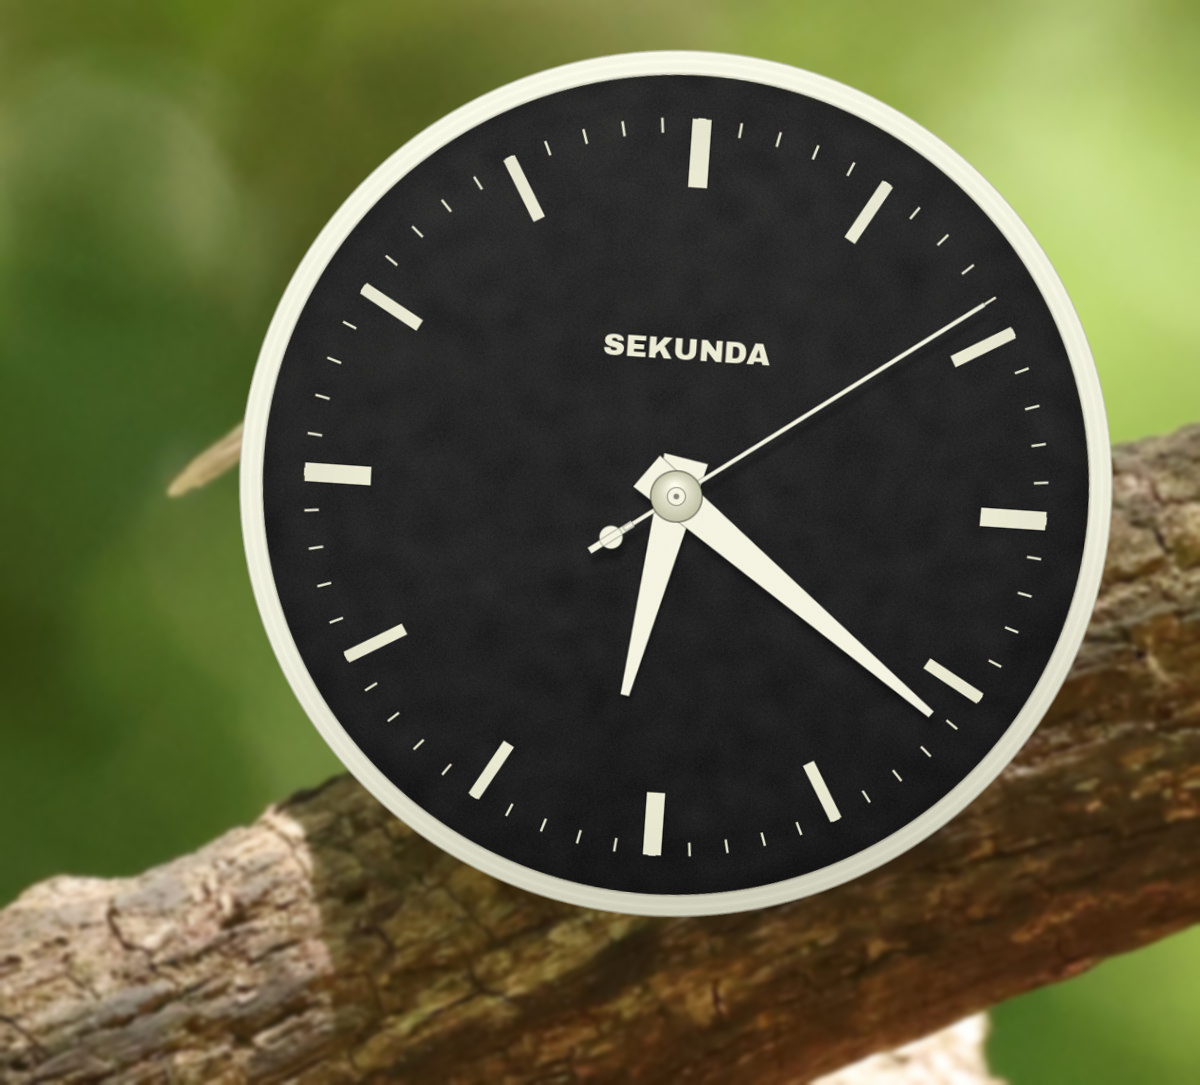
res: 6 h 21 min 09 s
